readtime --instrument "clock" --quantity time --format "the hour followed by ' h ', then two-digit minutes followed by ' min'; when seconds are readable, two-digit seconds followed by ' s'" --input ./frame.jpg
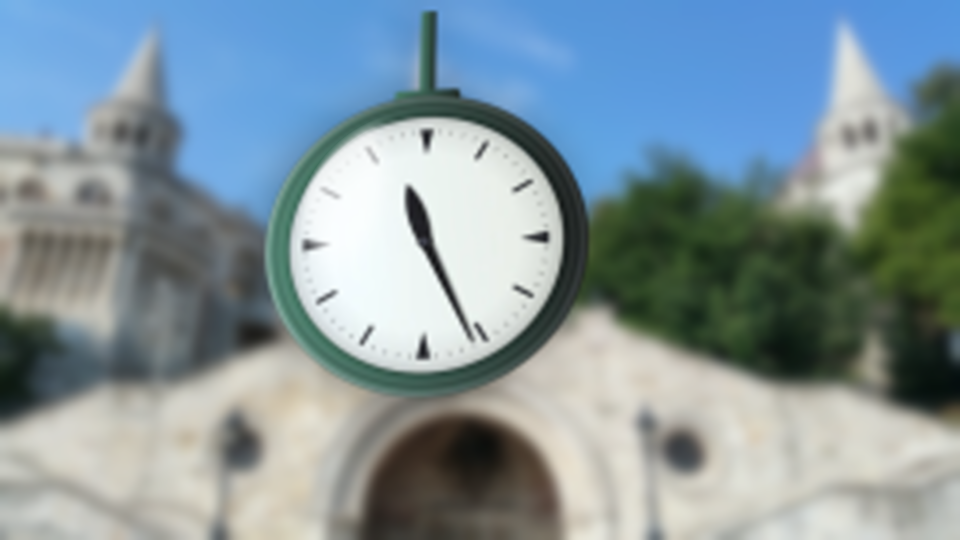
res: 11 h 26 min
